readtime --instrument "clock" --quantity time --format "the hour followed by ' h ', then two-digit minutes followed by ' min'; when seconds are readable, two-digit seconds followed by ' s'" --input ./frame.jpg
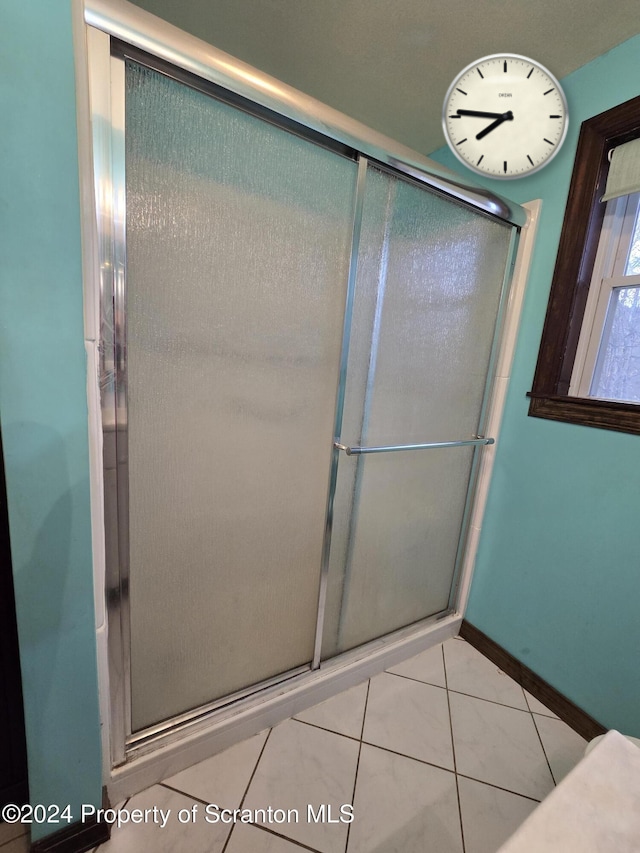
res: 7 h 46 min
